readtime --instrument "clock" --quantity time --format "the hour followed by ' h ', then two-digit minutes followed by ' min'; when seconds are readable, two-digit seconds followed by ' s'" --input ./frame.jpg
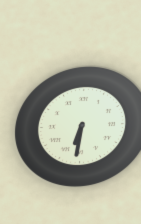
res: 6 h 31 min
